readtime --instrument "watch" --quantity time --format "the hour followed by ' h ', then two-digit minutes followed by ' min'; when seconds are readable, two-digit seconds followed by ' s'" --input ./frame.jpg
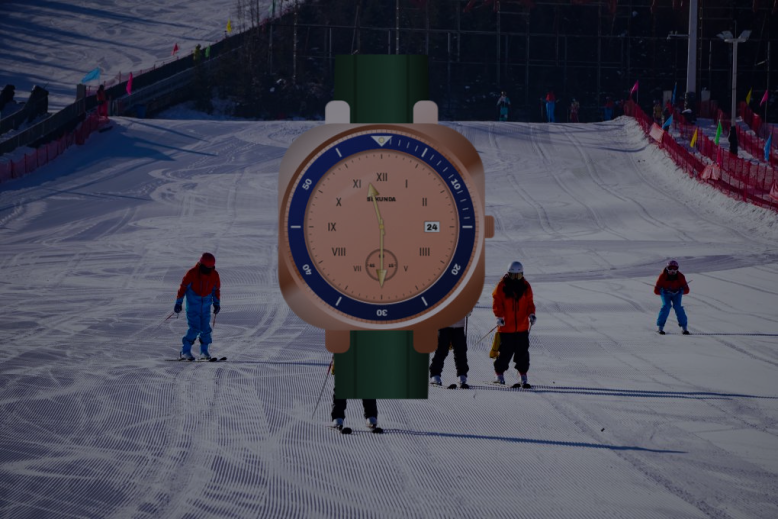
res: 11 h 30 min
